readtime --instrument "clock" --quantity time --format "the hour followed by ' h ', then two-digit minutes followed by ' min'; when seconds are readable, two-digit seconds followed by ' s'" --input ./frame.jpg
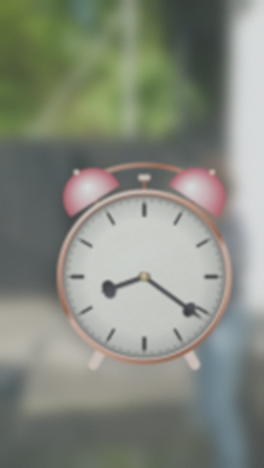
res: 8 h 21 min
